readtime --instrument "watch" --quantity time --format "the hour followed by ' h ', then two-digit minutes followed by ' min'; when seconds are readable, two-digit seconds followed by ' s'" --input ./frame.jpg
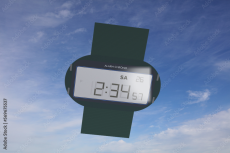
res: 2 h 34 min 57 s
